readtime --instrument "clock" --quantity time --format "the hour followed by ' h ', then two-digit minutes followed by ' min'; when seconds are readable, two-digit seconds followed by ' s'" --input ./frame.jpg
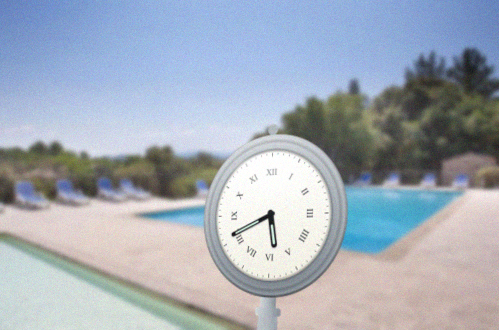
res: 5 h 41 min
